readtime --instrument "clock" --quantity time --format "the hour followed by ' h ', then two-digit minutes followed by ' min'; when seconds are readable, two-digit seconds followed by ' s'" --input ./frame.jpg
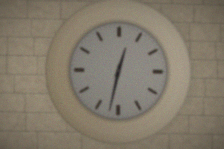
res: 12 h 32 min
